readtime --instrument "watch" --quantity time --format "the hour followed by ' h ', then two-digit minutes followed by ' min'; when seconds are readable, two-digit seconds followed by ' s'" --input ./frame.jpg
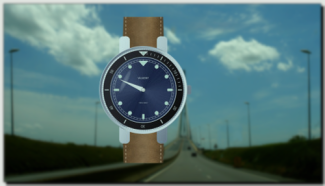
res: 9 h 49 min
